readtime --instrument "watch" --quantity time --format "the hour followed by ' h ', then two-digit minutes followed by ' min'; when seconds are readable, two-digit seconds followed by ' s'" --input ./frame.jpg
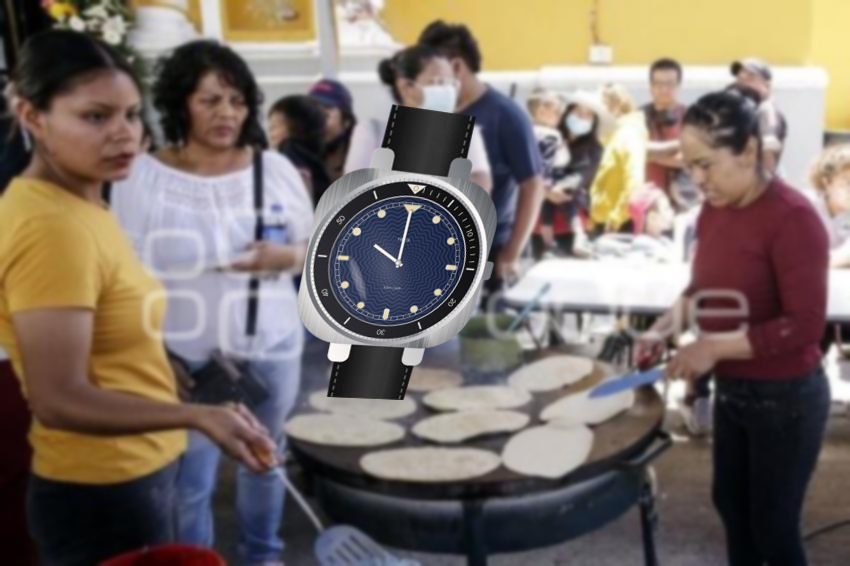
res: 10 h 00 min
